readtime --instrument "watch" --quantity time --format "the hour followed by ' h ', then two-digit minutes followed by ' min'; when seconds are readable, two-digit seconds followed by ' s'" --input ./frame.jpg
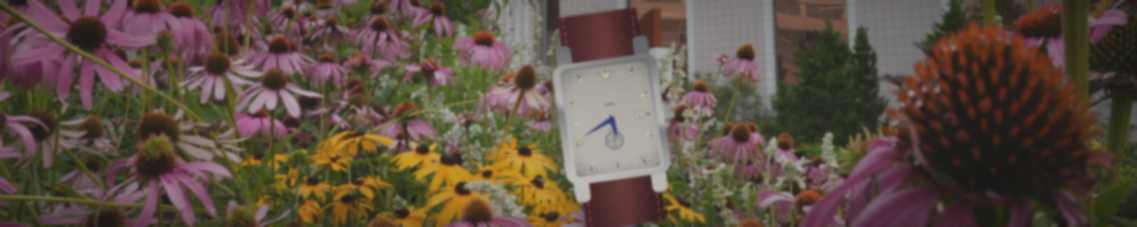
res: 5 h 41 min
